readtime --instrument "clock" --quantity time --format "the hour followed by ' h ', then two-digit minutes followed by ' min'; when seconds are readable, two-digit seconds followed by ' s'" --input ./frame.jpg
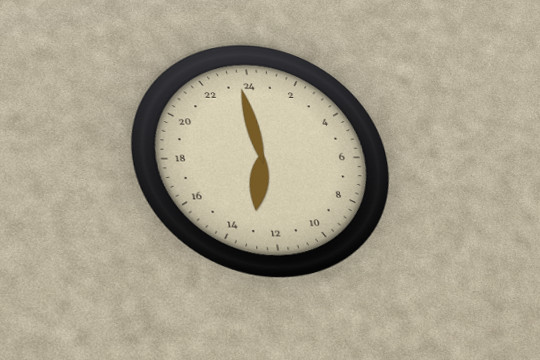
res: 12 h 59 min
